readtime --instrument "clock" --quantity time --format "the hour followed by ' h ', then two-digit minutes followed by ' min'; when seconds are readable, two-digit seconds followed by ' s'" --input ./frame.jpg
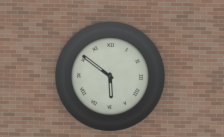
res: 5 h 51 min
